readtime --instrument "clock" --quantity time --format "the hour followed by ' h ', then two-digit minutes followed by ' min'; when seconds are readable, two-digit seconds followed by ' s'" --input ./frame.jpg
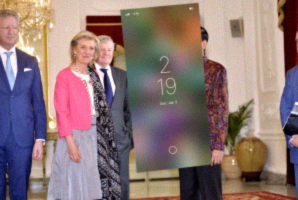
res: 2 h 19 min
